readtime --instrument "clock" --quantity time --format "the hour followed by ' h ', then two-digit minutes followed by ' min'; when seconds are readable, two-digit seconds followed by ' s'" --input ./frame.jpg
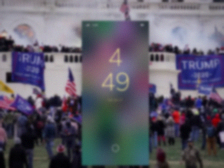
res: 4 h 49 min
